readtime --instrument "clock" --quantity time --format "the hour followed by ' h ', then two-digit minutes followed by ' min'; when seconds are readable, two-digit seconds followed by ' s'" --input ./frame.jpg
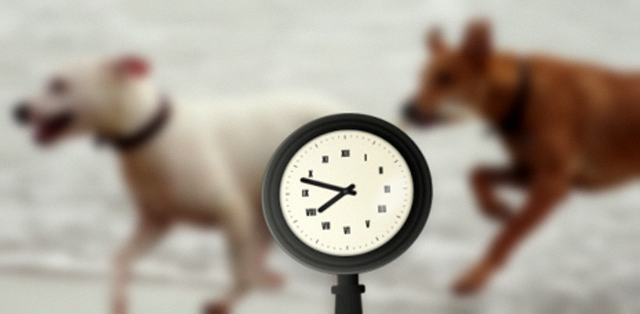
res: 7 h 48 min
